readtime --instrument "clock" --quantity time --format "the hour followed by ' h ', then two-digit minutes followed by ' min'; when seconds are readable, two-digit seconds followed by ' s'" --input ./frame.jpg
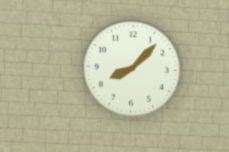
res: 8 h 07 min
